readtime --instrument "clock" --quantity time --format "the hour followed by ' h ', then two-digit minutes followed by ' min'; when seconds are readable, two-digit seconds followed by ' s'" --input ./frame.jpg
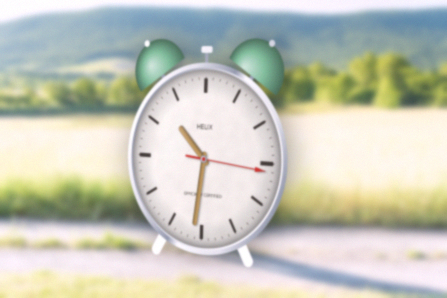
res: 10 h 31 min 16 s
